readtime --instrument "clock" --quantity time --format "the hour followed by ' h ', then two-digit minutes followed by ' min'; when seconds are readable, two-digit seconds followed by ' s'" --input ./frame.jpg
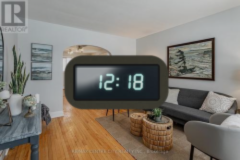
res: 12 h 18 min
